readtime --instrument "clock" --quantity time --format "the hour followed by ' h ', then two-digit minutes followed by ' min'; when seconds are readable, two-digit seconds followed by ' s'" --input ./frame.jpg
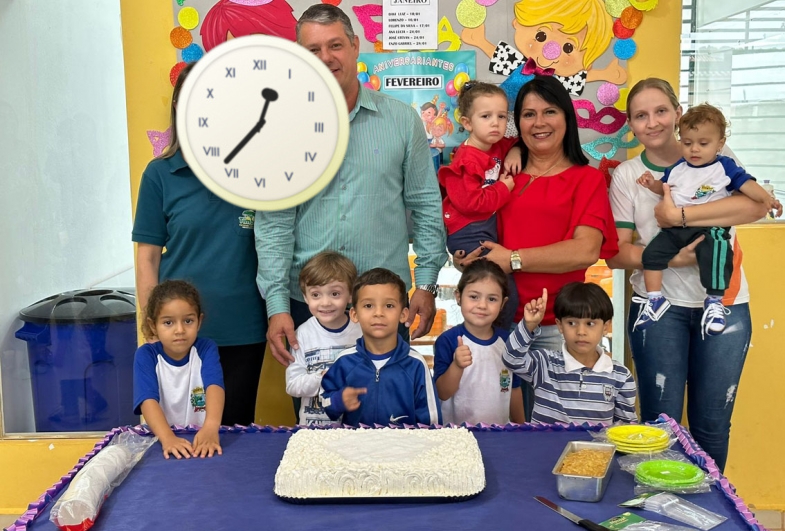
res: 12 h 37 min
